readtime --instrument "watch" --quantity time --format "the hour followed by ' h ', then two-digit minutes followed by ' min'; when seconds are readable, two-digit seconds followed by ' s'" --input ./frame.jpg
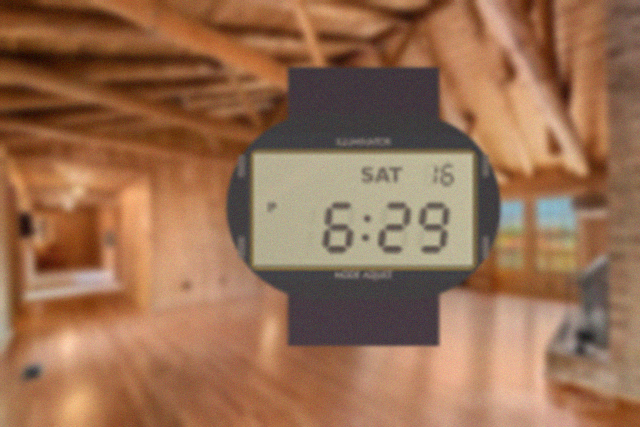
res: 6 h 29 min
